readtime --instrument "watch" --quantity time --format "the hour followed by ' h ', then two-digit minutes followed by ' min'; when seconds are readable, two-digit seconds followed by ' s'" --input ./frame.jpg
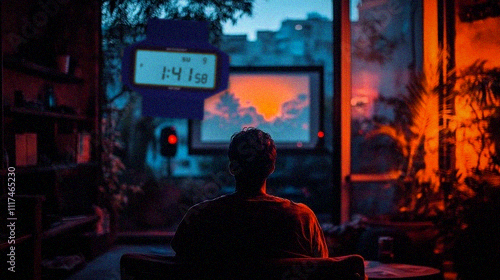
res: 1 h 41 min
